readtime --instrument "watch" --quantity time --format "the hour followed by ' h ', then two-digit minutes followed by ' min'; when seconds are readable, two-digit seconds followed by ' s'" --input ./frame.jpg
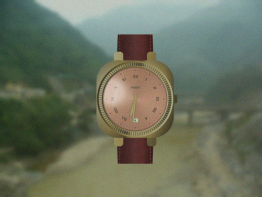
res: 6 h 31 min
